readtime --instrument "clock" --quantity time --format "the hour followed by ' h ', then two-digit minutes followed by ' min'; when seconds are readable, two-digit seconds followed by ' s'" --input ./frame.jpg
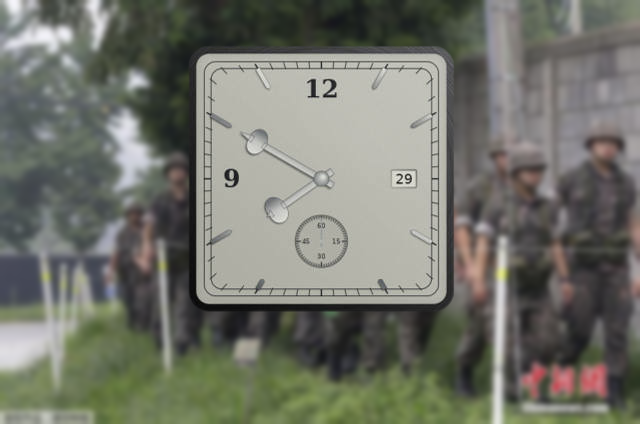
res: 7 h 50 min
